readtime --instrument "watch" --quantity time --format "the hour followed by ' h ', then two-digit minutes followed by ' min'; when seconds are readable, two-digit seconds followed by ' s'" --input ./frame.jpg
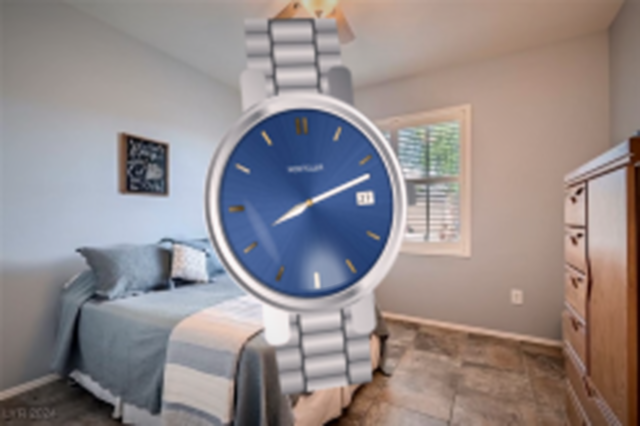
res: 8 h 12 min
